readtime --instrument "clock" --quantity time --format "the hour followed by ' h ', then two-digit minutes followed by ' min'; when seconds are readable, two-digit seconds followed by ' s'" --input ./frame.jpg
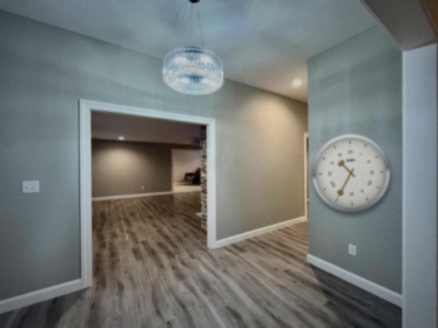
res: 10 h 35 min
